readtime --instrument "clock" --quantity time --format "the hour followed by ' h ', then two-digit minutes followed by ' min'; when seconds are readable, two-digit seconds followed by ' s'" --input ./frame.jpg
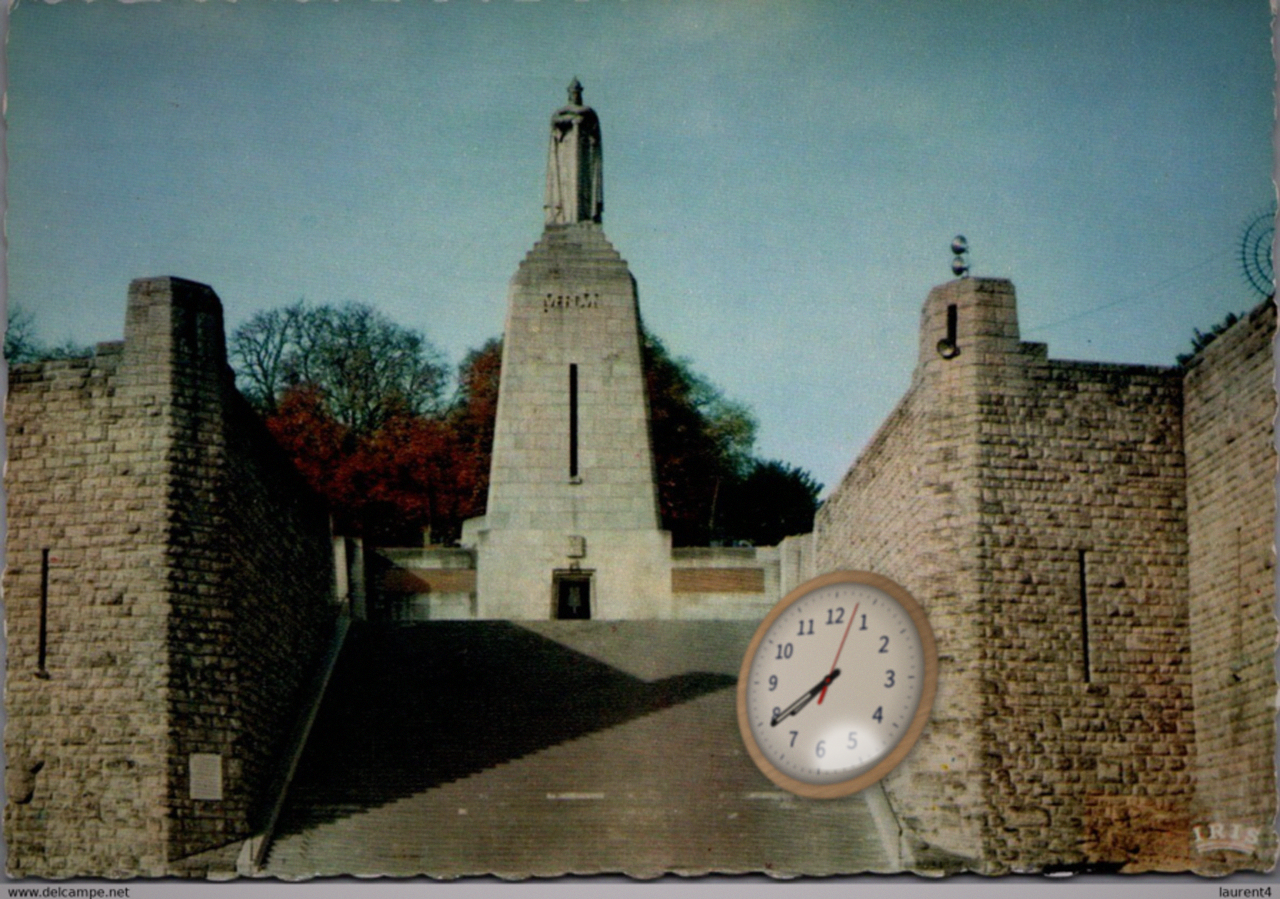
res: 7 h 39 min 03 s
